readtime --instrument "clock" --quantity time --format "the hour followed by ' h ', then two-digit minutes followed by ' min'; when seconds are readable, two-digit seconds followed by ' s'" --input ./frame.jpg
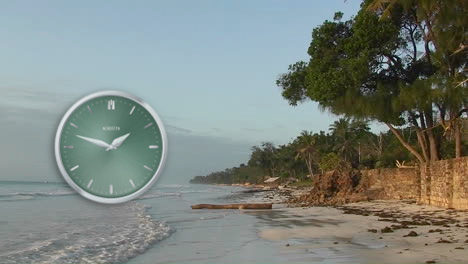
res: 1 h 48 min
